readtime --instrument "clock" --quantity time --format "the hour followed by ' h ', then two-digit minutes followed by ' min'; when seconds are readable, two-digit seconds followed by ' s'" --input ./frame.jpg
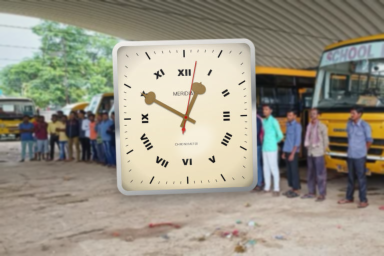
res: 12 h 50 min 02 s
